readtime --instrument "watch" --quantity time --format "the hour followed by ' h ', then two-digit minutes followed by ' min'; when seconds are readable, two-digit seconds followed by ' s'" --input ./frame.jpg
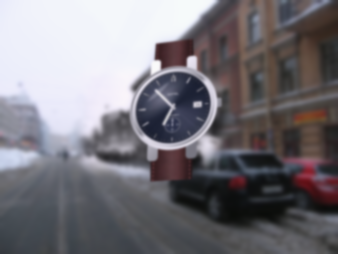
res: 6 h 53 min
